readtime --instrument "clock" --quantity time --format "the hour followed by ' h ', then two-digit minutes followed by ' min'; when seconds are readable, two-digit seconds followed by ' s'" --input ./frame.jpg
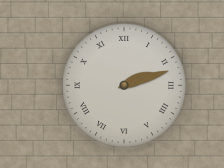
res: 2 h 12 min
